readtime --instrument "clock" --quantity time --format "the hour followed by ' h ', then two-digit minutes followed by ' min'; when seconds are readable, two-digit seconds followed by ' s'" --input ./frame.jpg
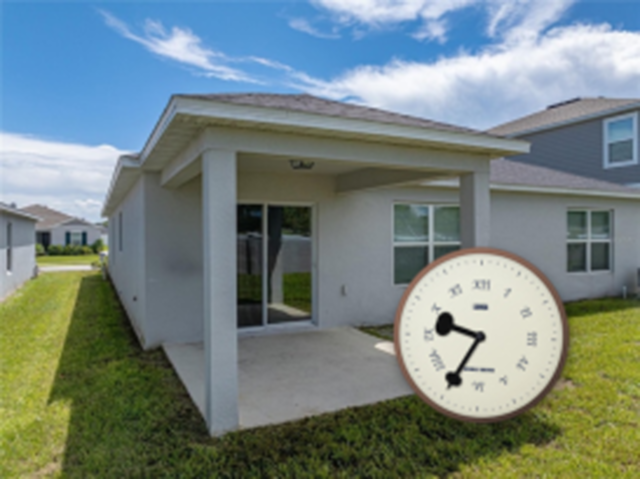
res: 9 h 35 min
